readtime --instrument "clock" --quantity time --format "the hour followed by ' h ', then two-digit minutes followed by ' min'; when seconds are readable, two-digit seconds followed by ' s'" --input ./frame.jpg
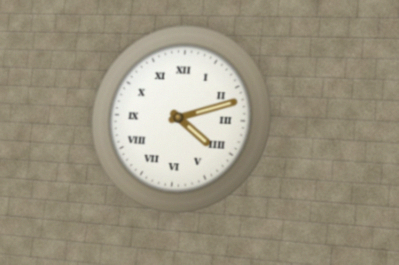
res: 4 h 12 min
